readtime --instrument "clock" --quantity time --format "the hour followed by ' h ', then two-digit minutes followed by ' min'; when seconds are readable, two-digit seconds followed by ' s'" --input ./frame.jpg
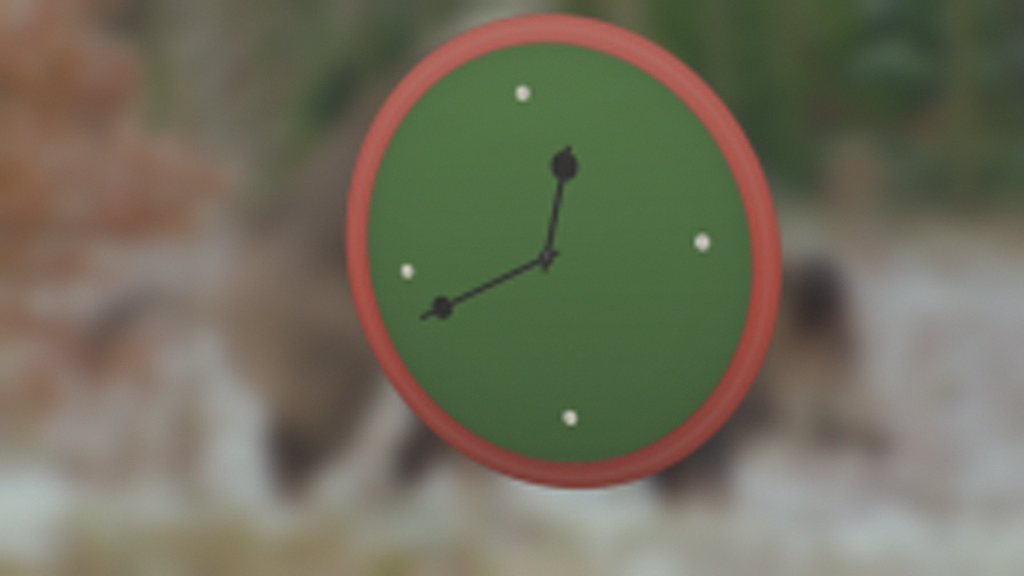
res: 12 h 42 min
